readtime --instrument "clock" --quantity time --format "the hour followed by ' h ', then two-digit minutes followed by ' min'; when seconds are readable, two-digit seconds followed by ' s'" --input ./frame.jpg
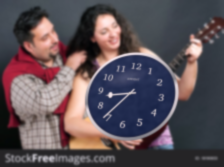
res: 8 h 36 min
